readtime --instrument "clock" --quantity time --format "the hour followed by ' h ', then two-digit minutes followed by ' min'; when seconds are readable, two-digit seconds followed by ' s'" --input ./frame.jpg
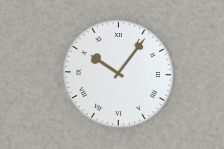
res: 10 h 06 min
